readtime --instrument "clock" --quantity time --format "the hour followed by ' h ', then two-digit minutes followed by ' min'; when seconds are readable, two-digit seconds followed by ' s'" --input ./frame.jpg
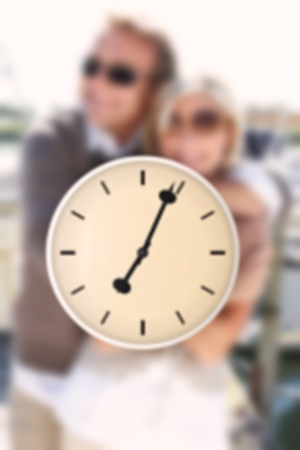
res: 7 h 04 min
